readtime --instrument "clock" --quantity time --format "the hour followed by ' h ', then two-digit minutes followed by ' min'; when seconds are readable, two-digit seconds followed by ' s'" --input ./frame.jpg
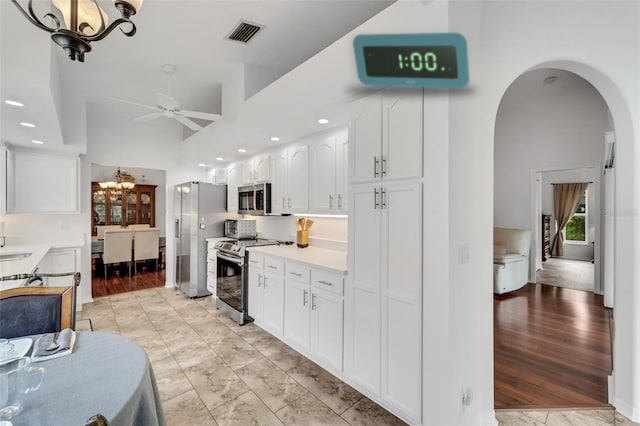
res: 1 h 00 min
